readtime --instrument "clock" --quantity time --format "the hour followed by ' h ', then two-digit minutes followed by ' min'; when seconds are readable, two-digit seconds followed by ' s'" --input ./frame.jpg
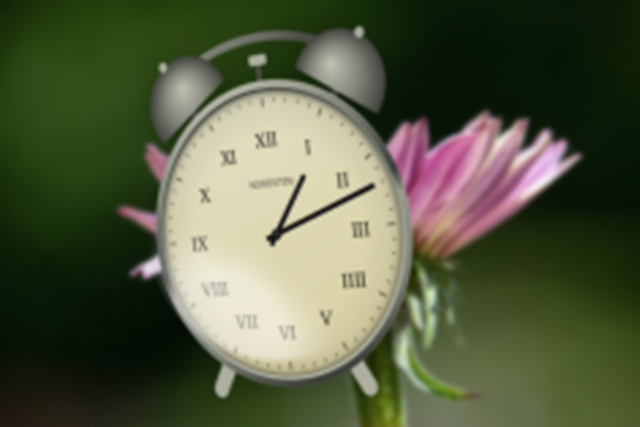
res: 1 h 12 min
